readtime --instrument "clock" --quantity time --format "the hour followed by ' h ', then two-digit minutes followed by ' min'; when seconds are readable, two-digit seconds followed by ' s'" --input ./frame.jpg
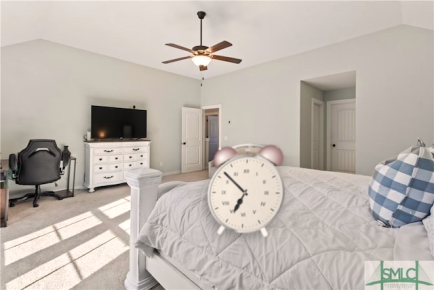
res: 6 h 52 min
